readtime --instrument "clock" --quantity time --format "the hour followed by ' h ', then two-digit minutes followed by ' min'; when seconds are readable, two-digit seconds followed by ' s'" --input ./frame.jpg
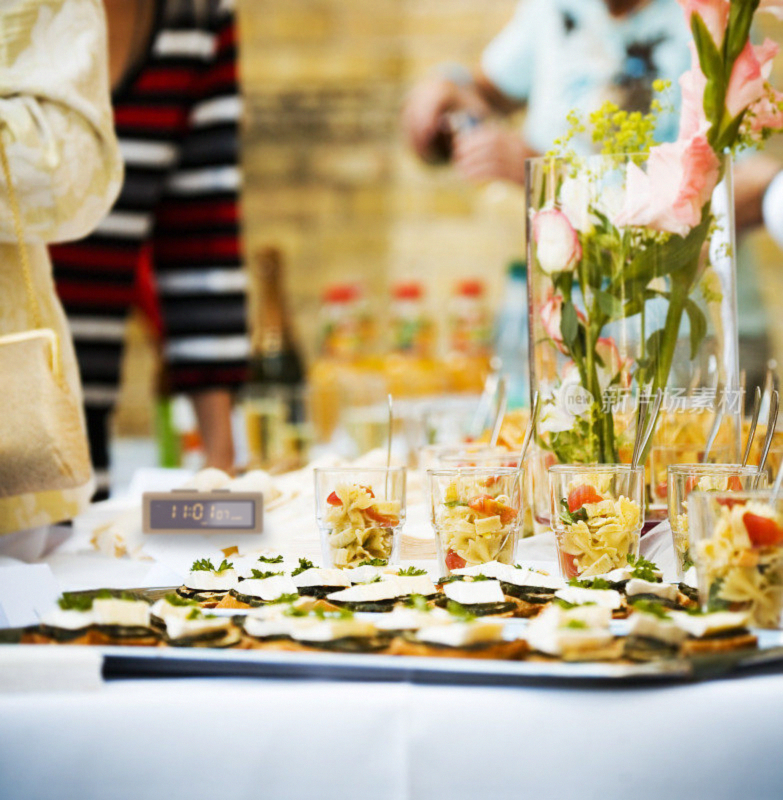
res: 11 h 01 min
